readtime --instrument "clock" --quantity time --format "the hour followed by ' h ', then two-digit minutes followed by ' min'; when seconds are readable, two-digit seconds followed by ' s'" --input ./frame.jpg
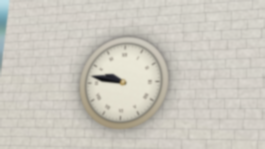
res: 9 h 47 min
